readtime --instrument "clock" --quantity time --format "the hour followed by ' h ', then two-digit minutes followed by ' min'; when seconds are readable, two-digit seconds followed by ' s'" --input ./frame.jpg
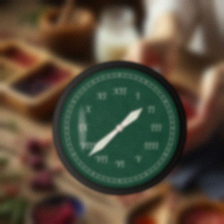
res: 1 h 38 min
